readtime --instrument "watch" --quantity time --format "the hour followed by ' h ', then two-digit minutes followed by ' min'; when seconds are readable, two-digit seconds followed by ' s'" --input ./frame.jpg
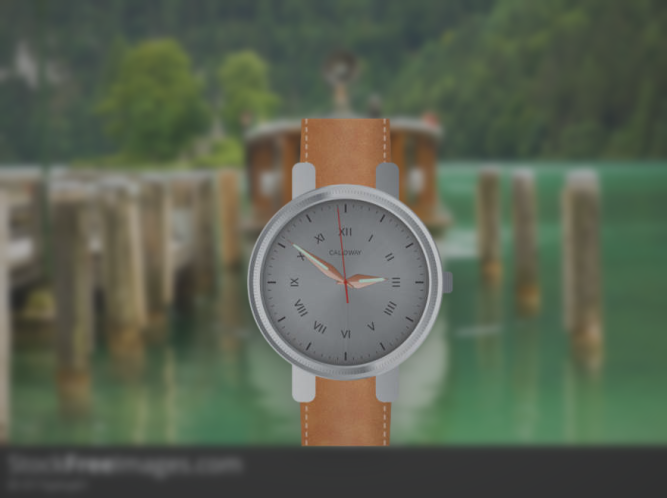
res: 2 h 50 min 59 s
